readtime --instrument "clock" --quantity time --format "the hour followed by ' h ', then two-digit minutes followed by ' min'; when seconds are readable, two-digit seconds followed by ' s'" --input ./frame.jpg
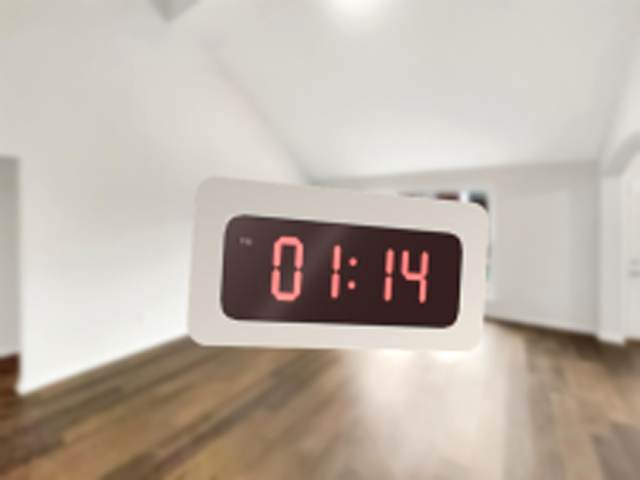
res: 1 h 14 min
